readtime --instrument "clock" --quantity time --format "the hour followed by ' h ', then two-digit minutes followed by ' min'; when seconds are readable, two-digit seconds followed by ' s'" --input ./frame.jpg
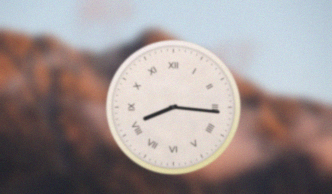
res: 8 h 16 min
